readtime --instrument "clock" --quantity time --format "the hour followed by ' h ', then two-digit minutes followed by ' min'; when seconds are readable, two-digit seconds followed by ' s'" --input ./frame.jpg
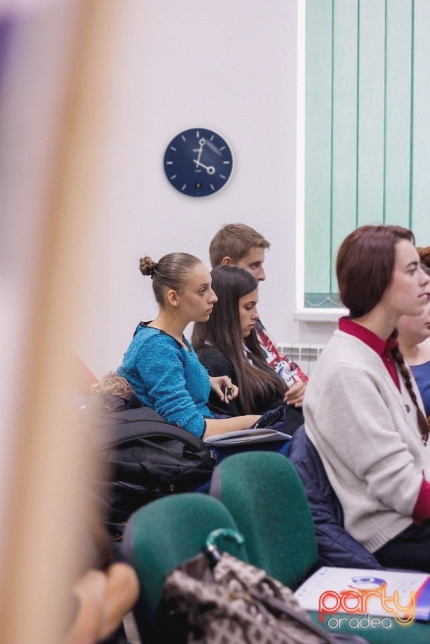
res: 4 h 02 min
